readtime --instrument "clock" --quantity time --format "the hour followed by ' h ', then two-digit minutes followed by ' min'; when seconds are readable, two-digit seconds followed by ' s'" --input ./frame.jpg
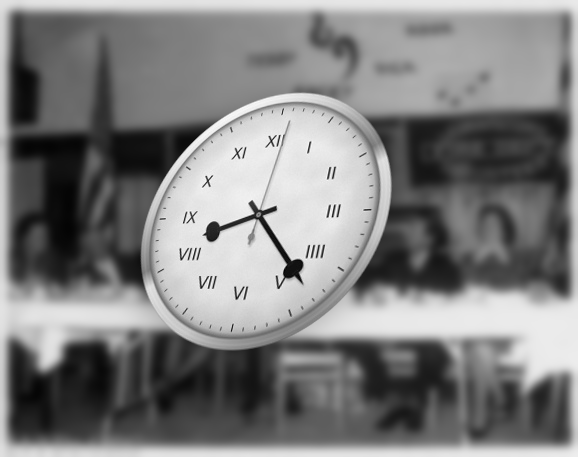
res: 8 h 23 min 01 s
